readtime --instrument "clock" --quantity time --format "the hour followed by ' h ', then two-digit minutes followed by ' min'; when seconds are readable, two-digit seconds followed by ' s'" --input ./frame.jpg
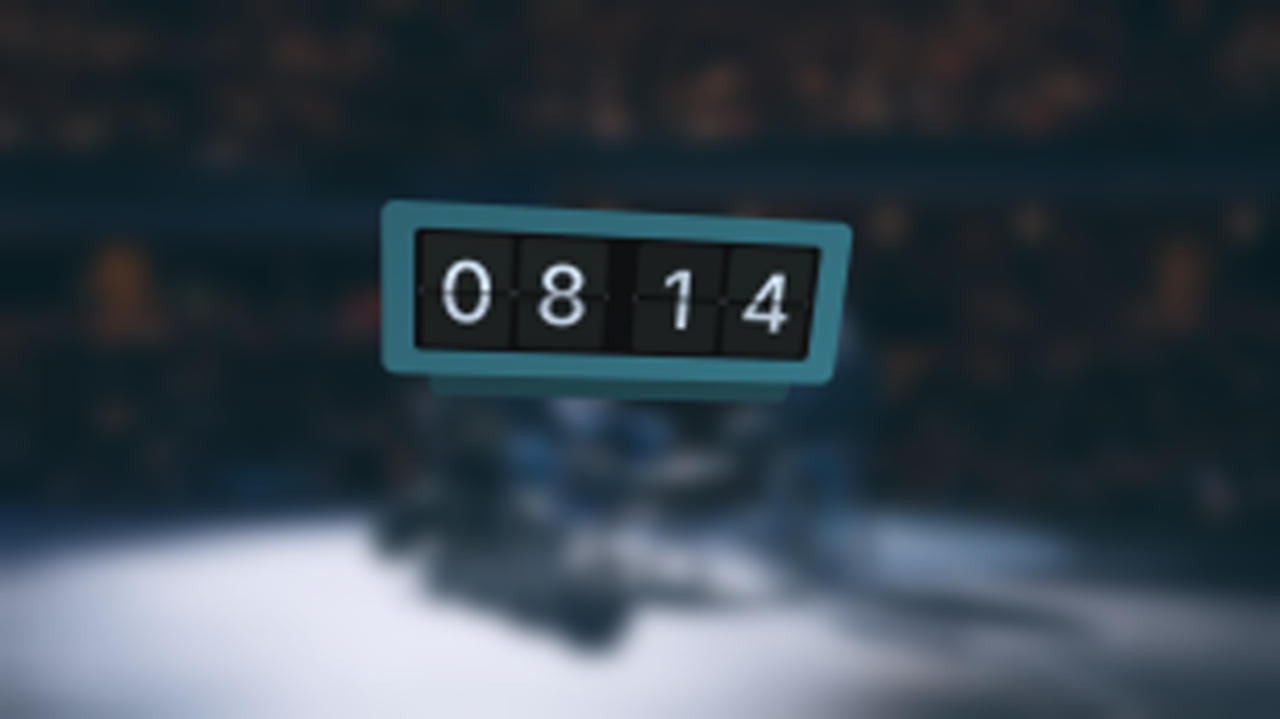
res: 8 h 14 min
